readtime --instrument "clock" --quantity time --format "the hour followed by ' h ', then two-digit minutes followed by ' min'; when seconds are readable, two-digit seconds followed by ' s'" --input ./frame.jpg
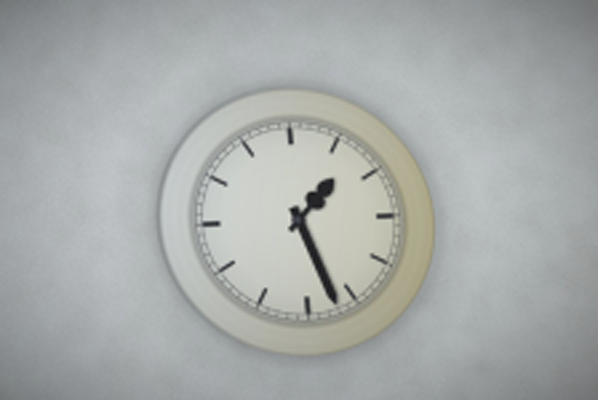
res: 1 h 27 min
